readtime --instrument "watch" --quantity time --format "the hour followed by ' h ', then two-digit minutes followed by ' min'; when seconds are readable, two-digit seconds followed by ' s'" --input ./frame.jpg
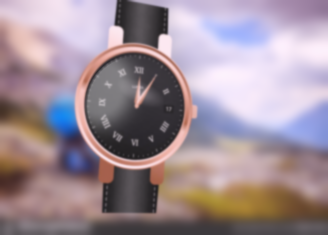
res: 12 h 05 min
